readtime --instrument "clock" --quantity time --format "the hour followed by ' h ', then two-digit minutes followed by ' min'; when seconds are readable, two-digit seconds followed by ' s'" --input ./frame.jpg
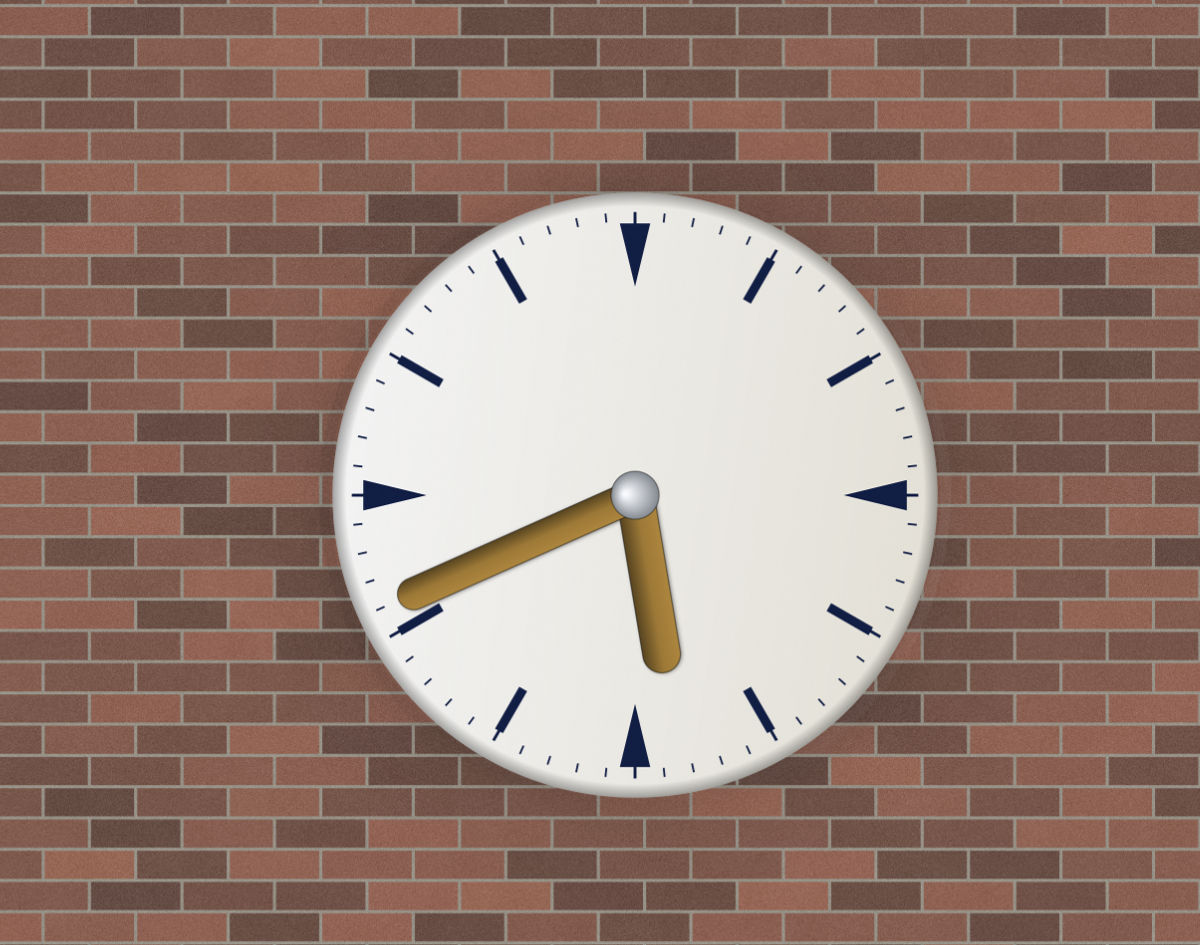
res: 5 h 41 min
